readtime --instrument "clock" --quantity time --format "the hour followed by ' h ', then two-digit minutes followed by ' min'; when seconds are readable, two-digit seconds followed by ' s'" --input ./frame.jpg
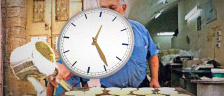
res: 12 h 24 min
